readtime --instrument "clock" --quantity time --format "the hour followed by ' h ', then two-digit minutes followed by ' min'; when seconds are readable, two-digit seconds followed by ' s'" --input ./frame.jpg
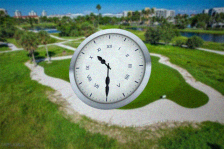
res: 10 h 30 min
